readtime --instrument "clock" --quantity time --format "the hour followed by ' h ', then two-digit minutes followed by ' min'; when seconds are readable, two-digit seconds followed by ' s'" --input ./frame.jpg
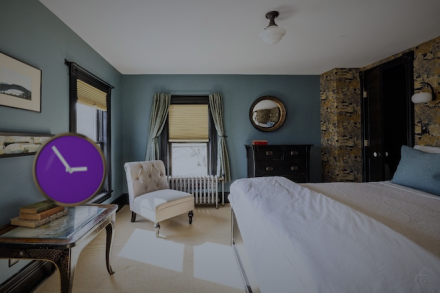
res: 2 h 54 min
